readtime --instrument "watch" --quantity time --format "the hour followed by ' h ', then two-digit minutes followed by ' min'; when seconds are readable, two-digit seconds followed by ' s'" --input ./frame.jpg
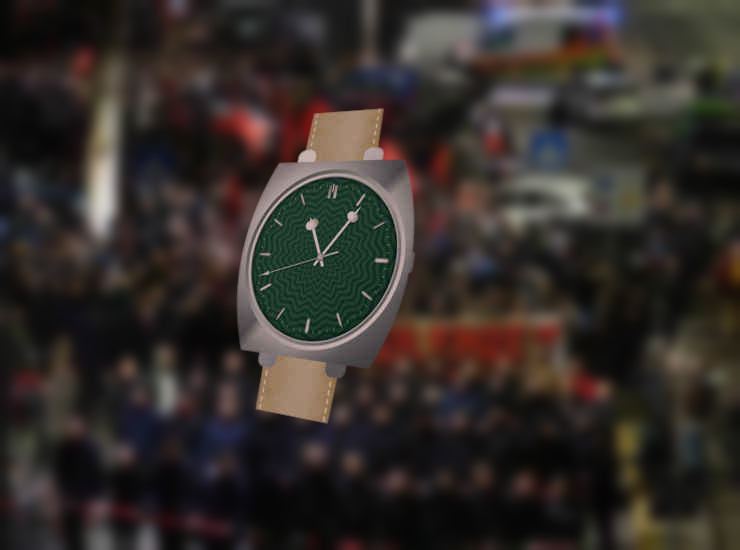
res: 11 h 05 min 42 s
